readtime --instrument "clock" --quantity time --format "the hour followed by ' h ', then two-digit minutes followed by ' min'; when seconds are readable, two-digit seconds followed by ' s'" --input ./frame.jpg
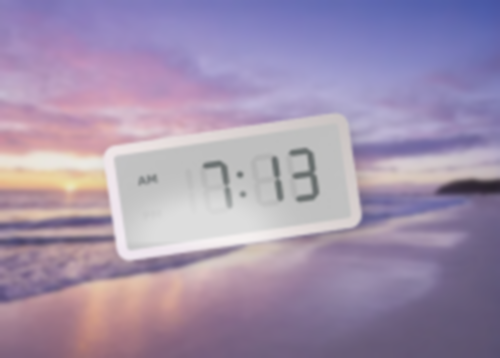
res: 7 h 13 min
